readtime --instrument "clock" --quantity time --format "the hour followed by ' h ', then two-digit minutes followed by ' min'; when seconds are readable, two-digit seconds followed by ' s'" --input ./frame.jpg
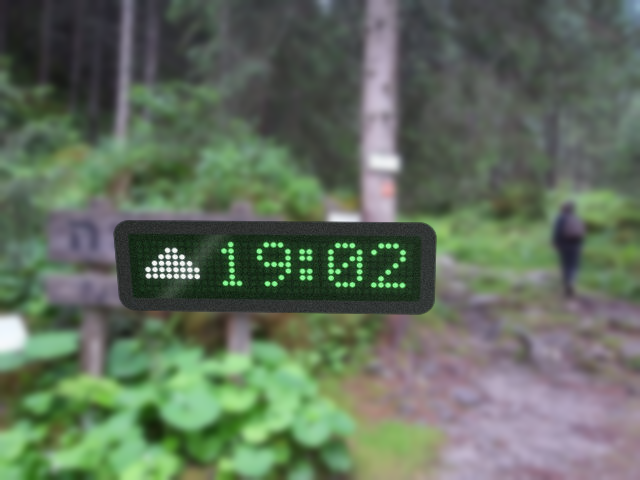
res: 19 h 02 min
